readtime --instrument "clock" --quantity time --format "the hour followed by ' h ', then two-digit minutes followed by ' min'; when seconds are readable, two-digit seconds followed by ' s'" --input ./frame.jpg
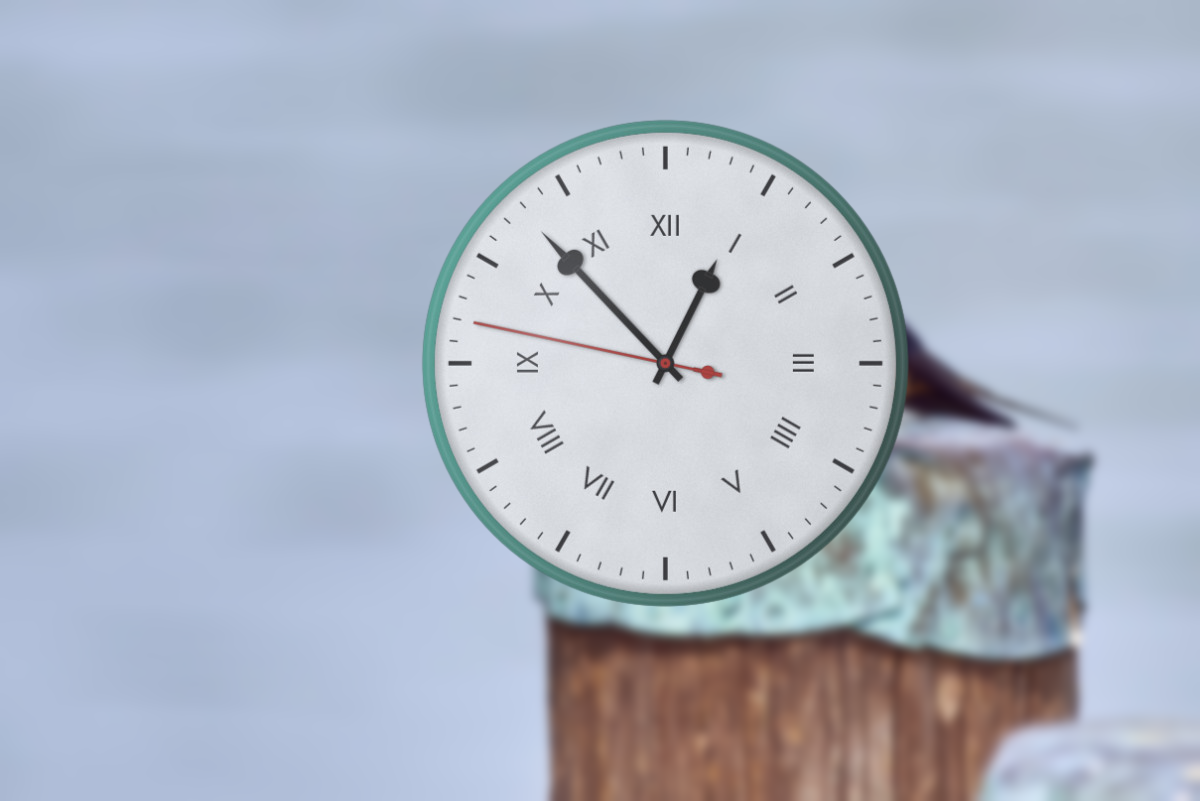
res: 12 h 52 min 47 s
